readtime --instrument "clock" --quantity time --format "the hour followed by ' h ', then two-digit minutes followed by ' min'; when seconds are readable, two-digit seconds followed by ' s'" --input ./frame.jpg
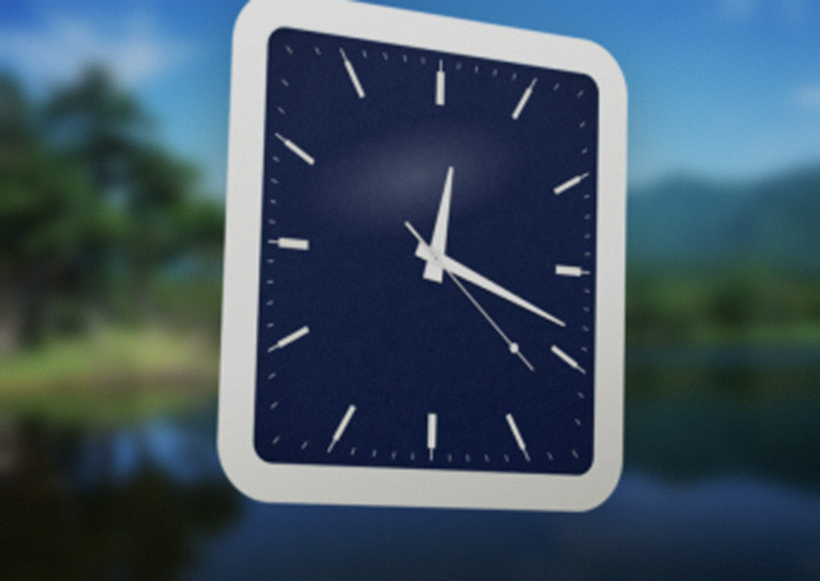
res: 12 h 18 min 22 s
